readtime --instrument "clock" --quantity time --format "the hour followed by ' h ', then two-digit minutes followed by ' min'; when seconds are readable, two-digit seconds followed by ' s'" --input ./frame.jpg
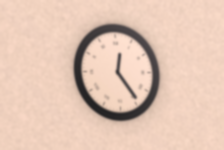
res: 12 h 24 min
